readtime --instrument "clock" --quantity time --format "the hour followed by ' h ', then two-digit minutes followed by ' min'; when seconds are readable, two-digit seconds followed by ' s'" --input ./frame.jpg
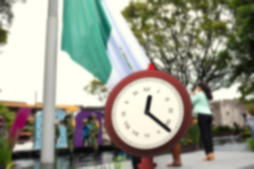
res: 12 h 22 min
